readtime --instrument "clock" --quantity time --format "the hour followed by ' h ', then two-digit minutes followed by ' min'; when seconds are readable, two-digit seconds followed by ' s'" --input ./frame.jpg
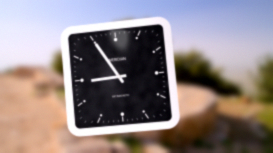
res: 8 h 55 min
